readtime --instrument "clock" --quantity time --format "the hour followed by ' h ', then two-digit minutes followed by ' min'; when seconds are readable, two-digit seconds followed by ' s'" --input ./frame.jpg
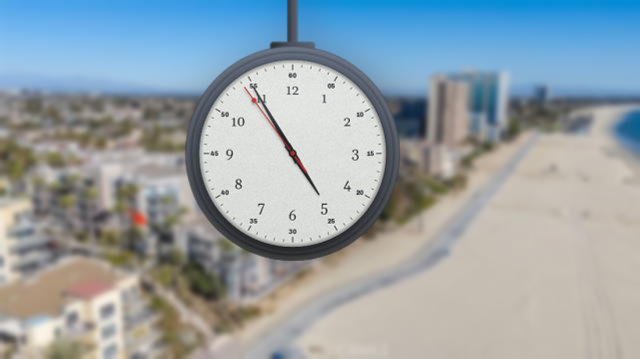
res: 4 h 54 min 54 s
